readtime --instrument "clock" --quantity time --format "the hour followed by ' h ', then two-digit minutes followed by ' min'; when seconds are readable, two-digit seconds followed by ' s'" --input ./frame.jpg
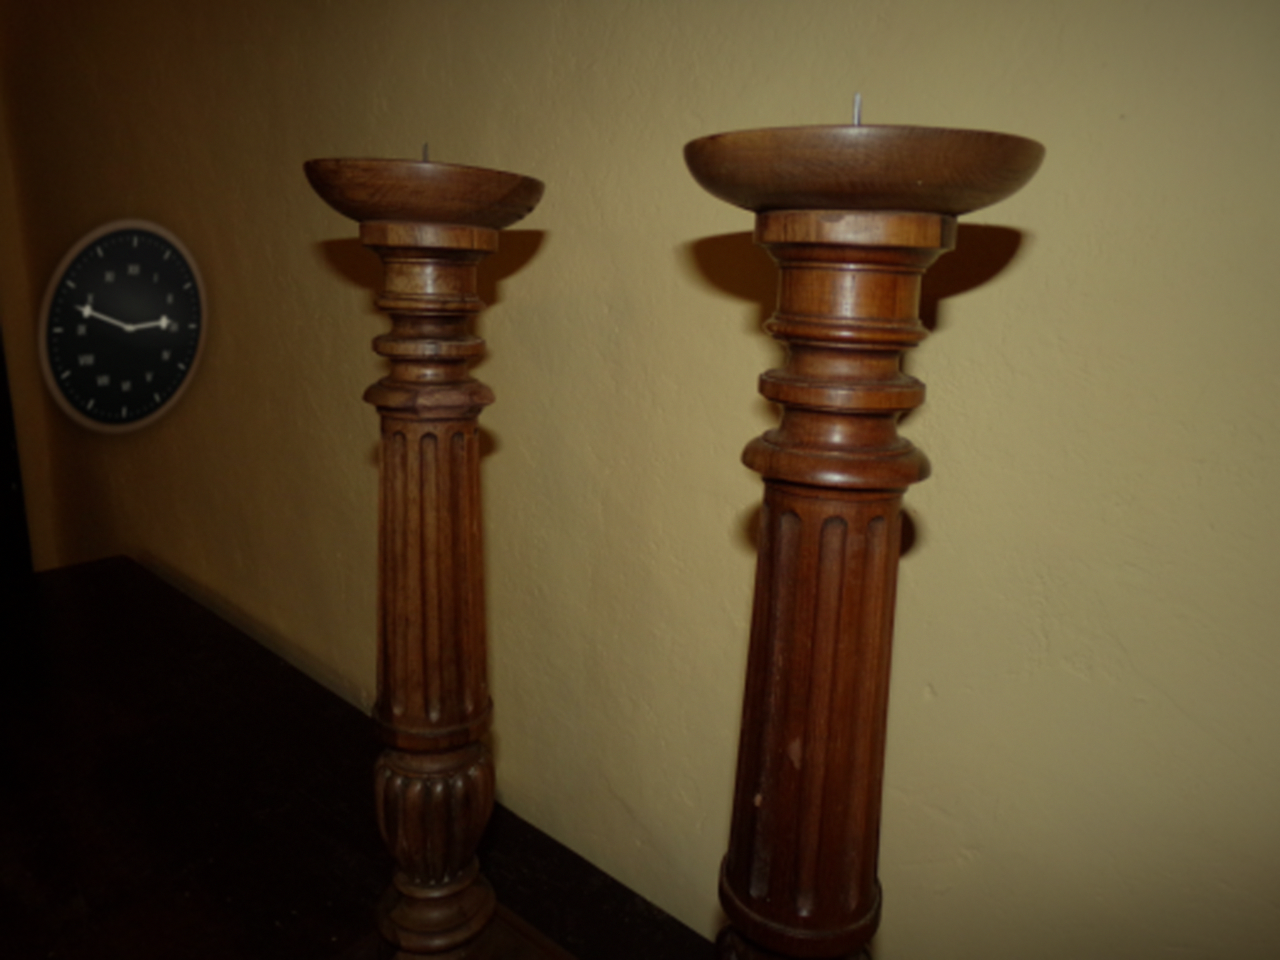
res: 2 h 48 min
